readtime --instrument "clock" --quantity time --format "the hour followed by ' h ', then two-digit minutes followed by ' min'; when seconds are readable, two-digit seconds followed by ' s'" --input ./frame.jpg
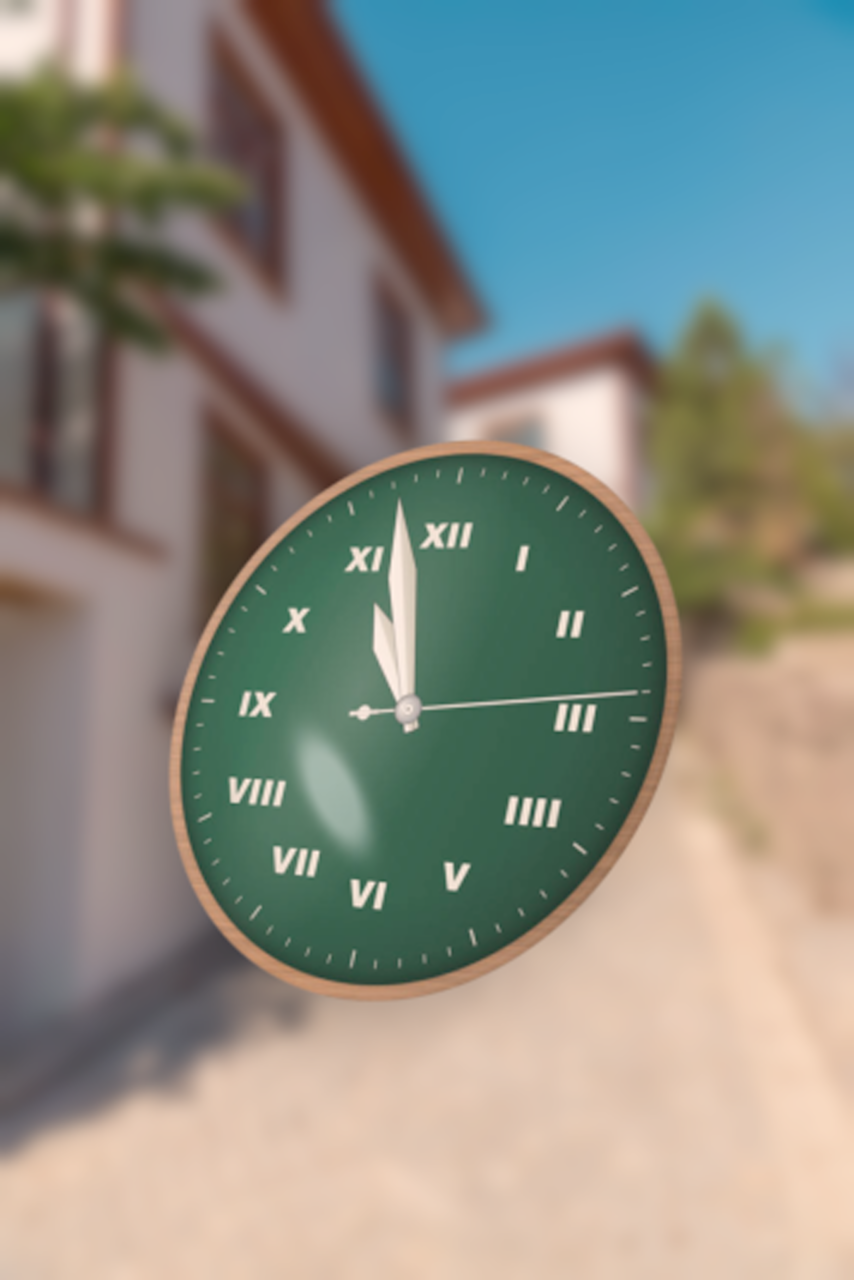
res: 10 h 57 min 14 s
